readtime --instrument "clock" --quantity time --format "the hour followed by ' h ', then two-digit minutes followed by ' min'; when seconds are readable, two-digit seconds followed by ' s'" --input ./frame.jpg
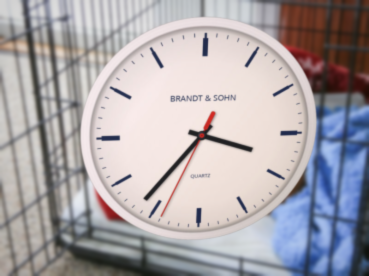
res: 3 h 36 min 34 s
